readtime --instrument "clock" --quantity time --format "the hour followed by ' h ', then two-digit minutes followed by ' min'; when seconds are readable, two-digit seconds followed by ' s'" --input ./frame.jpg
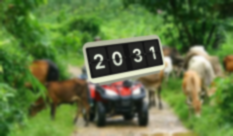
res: 20 h 31 min
